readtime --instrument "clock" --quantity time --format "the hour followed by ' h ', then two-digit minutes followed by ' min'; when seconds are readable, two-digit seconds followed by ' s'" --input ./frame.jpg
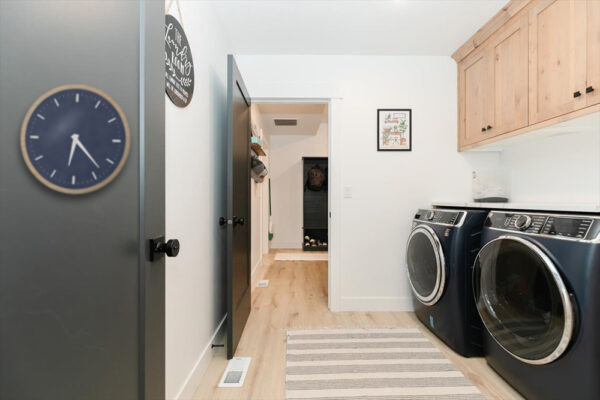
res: 6 h 23 min
